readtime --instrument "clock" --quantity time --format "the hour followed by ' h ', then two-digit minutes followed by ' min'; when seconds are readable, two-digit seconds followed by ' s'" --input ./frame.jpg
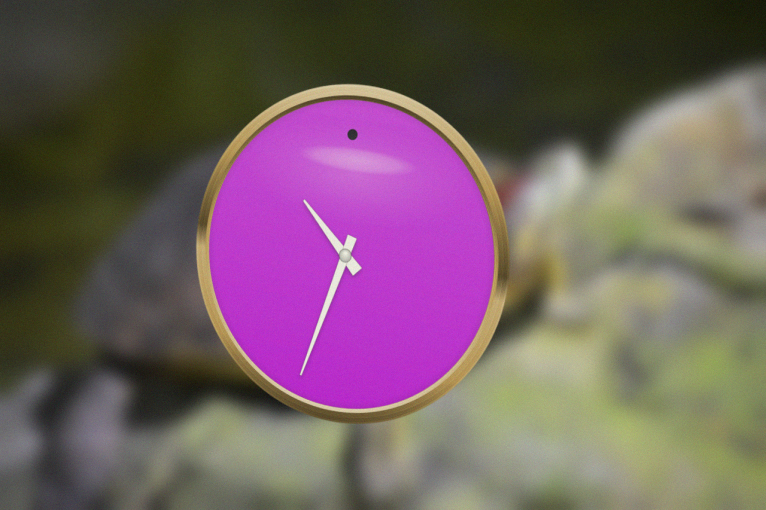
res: 10 h 33 min
